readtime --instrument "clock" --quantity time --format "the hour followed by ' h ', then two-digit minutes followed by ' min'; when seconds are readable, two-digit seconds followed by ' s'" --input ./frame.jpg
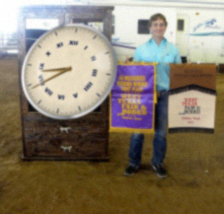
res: 8 h 39 min
